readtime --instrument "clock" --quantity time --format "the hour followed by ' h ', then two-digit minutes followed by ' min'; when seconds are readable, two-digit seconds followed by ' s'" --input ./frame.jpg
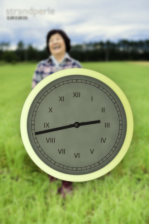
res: 2 h 43 min
